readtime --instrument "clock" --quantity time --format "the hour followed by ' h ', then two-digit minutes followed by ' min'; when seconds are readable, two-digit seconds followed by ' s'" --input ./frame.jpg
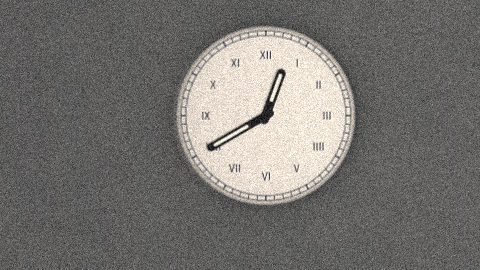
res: 12 h 40 min
